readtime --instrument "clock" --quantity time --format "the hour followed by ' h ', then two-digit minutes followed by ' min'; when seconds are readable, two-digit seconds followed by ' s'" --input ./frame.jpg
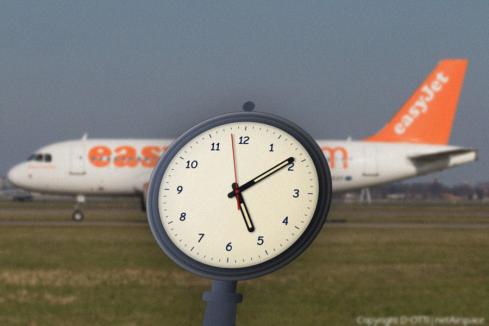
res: 5 h 08 min 58 s
